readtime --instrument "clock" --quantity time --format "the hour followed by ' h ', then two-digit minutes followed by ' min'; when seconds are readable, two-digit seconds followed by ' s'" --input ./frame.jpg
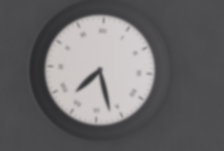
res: 7 h 27 min
